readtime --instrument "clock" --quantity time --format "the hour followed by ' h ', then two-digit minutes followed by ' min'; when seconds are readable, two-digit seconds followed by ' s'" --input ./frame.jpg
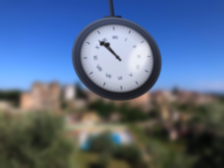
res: 10 h 53 min
